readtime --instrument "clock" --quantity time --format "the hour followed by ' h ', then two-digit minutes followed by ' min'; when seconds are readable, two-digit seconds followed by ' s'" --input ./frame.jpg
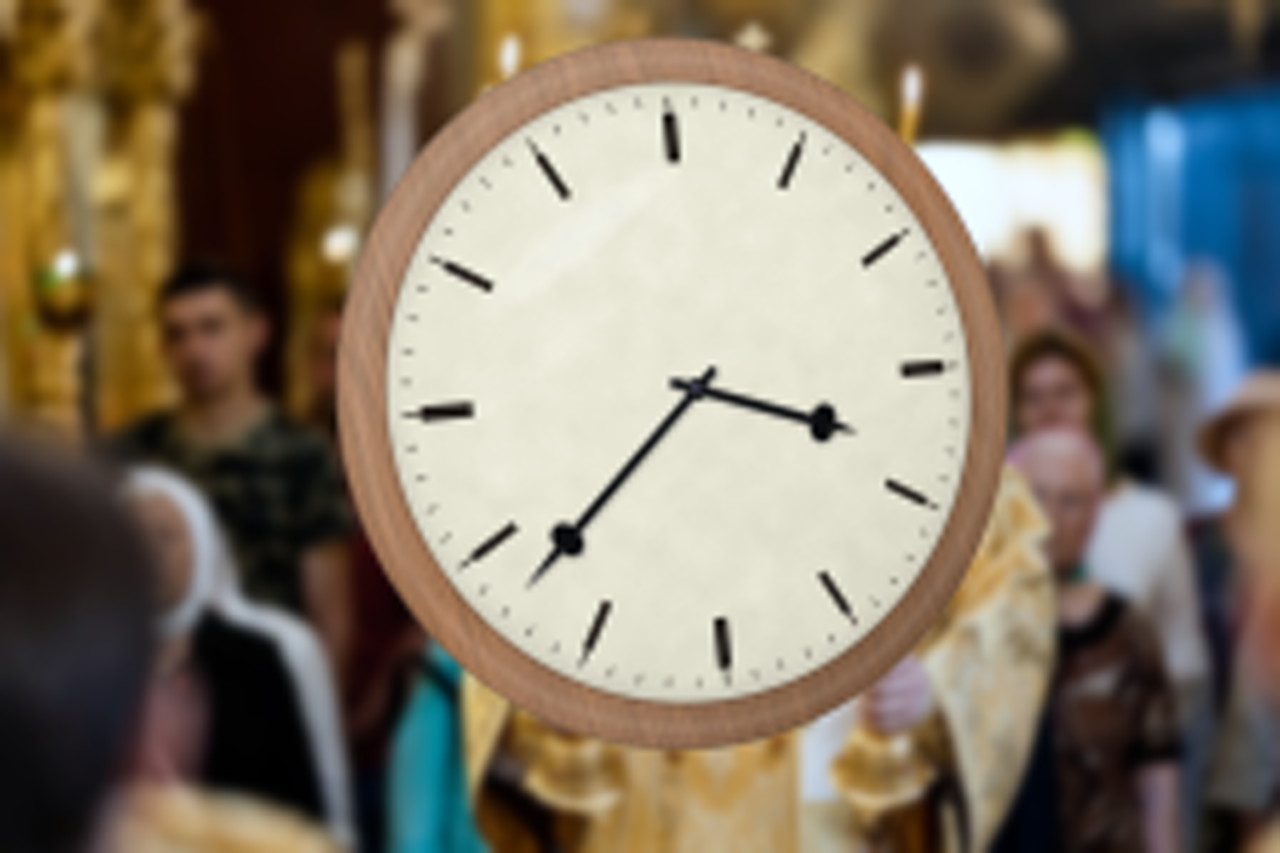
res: 3 h 38 min
